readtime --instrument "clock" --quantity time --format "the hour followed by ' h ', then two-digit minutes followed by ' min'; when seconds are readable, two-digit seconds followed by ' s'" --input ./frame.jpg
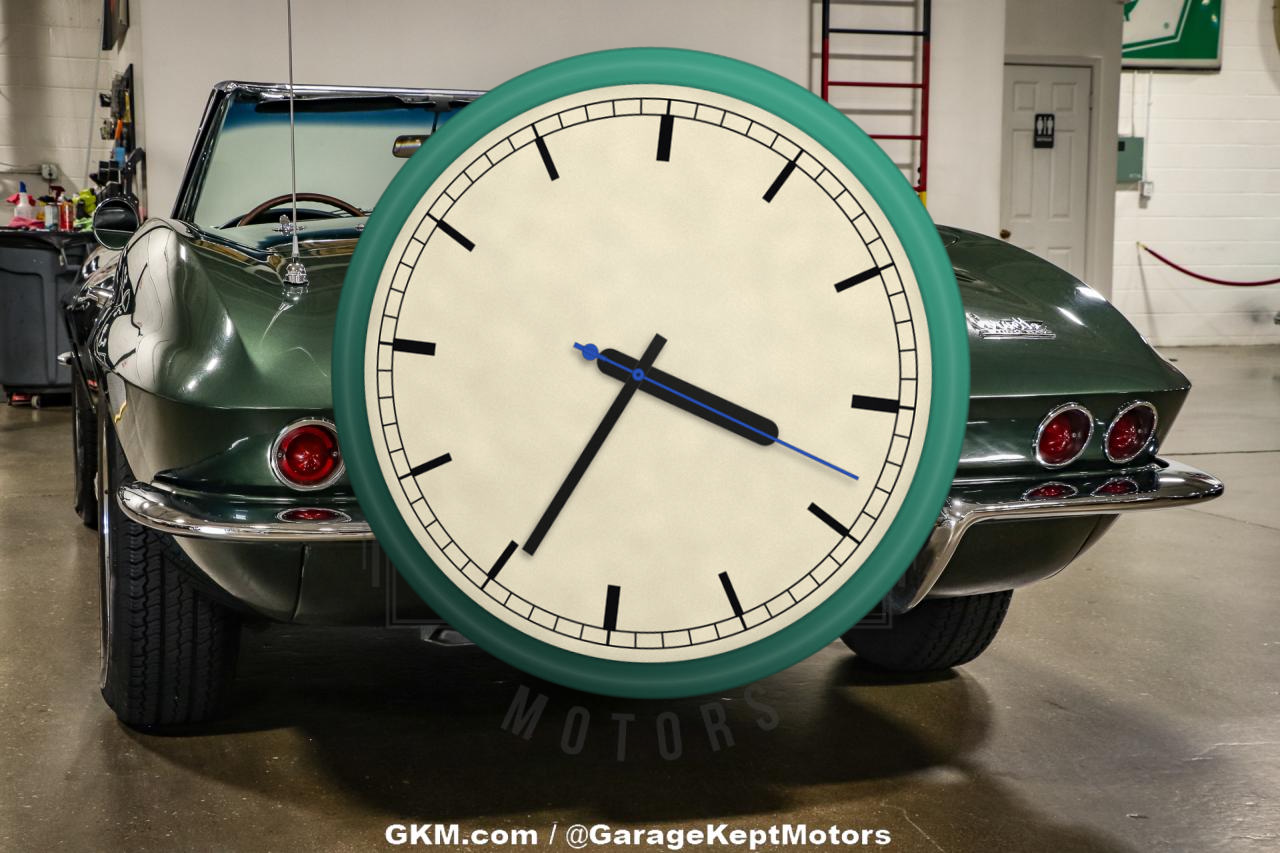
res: 3 h 34 min 18 s
